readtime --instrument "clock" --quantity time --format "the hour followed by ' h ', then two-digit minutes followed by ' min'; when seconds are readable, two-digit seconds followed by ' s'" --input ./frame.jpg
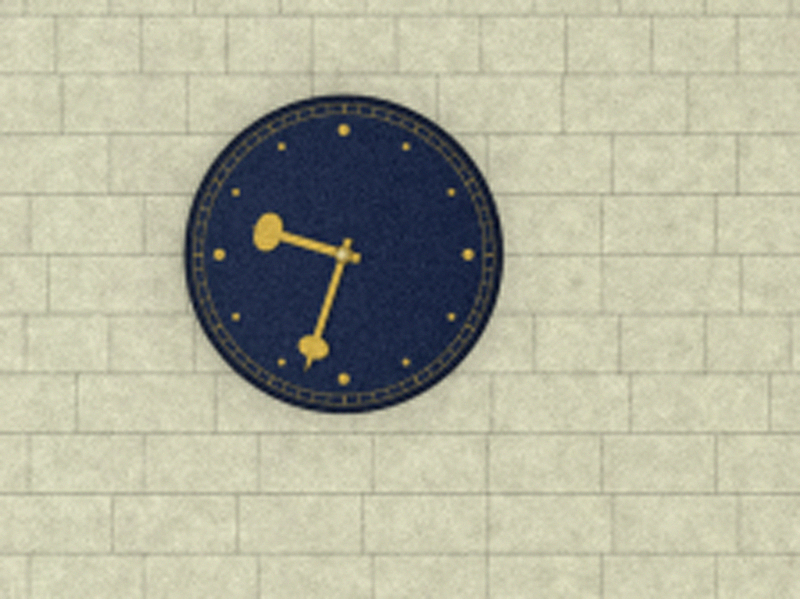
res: 9 h 33 min
